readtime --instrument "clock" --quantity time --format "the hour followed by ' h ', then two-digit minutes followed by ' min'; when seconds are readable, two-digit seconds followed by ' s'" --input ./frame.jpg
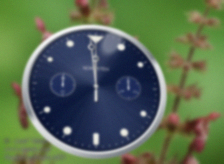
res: 11 h 59 min
